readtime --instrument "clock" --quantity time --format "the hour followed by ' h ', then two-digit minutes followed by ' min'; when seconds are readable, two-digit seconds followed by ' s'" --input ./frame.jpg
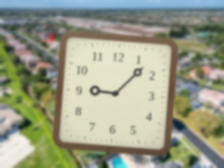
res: 9 h 07 min
